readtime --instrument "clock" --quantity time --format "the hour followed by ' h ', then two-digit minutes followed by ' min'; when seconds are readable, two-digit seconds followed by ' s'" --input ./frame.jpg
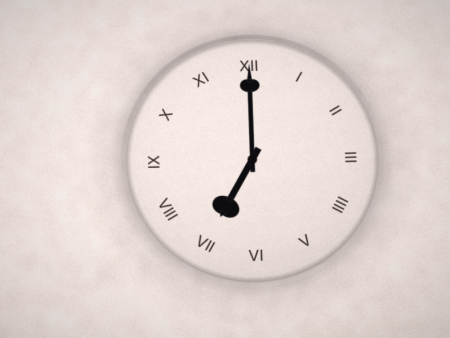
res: 7 h 00 min
